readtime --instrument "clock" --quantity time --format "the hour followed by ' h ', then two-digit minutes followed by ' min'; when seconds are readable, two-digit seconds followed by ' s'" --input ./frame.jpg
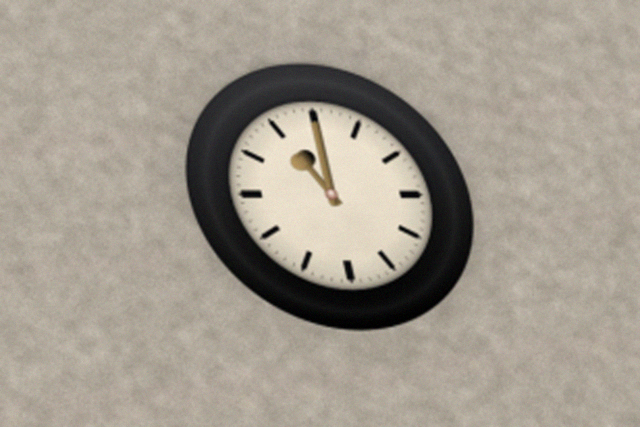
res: 11 h 00 min
